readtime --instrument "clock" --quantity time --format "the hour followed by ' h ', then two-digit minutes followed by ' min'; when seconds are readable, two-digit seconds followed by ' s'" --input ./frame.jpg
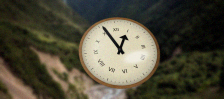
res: 12 h 56 min
